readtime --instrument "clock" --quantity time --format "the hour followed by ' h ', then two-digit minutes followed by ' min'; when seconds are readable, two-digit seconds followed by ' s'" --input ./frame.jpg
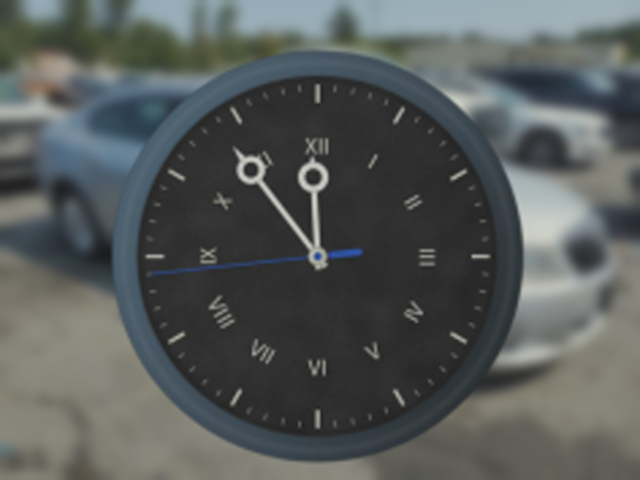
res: 11 h 53 min 44 s
